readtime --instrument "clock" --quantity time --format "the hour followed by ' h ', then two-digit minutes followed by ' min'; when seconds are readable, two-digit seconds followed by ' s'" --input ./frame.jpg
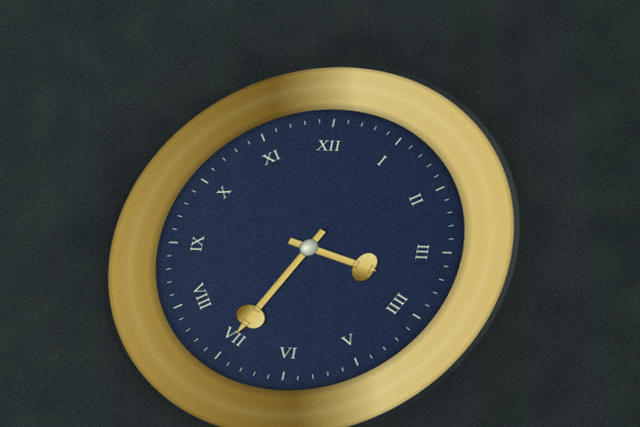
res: 3 h 35 min
